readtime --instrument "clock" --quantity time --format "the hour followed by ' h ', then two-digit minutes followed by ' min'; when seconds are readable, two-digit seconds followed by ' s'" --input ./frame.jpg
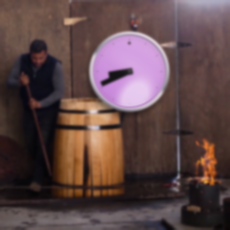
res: 8 h 41 min
